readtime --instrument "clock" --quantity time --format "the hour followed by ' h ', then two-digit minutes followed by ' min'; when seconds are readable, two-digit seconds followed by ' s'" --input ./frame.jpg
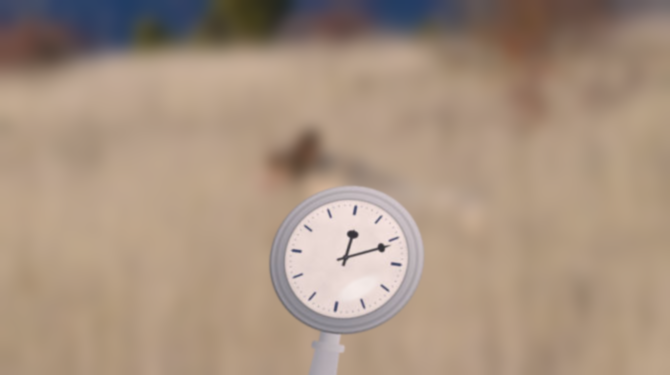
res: 12 h 11 min
